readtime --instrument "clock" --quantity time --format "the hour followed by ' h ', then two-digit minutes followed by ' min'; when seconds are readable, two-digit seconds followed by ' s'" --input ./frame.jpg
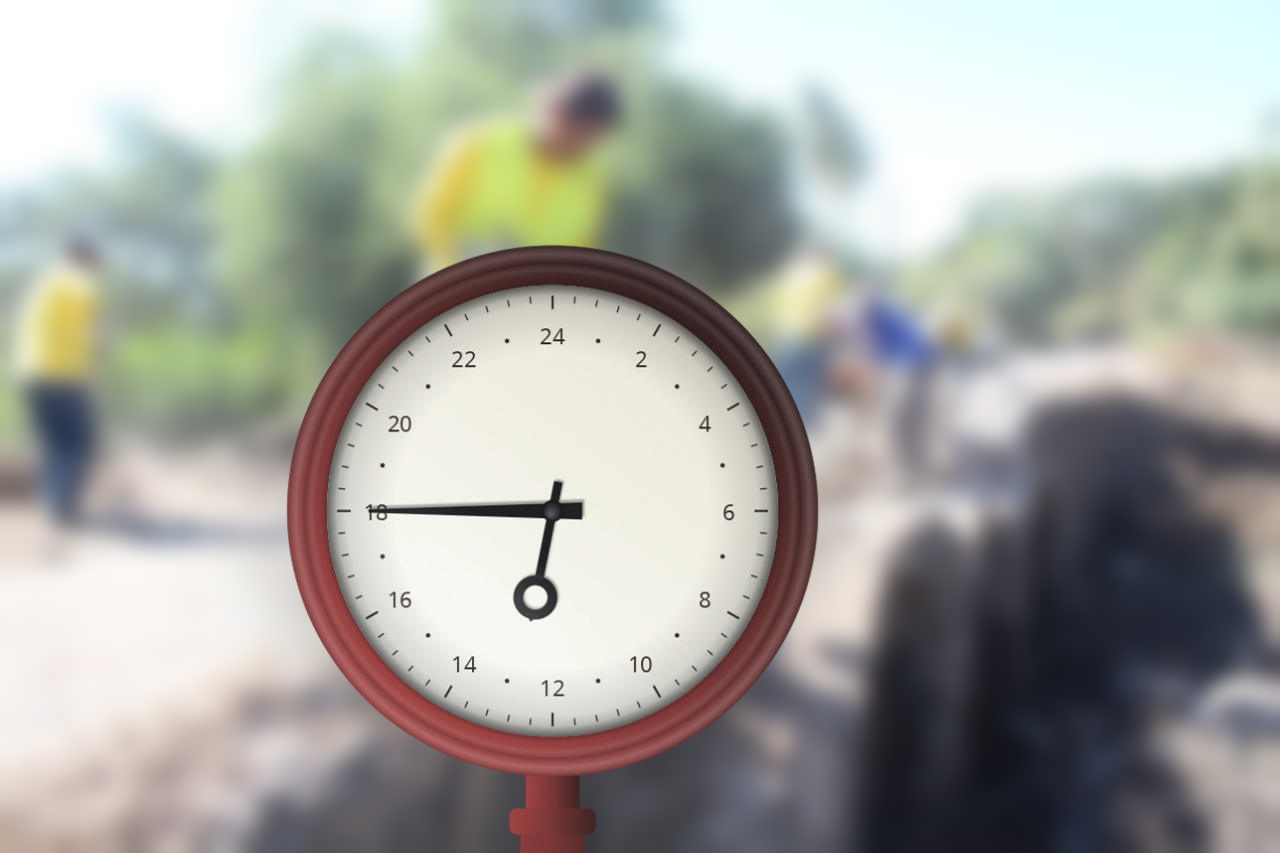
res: 12 h 45 min
